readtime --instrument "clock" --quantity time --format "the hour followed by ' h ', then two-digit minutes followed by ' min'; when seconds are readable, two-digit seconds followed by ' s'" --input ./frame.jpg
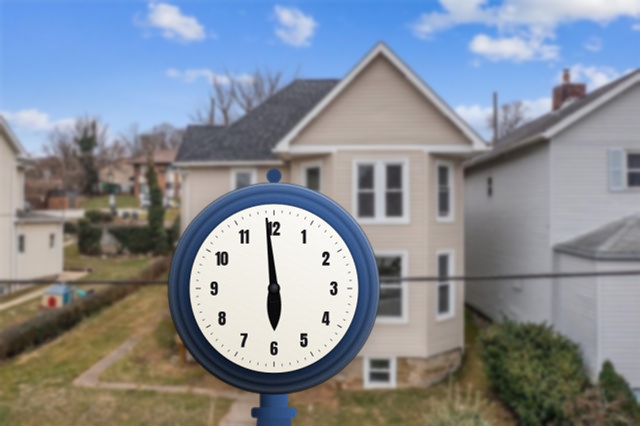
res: 5 h 59 min
